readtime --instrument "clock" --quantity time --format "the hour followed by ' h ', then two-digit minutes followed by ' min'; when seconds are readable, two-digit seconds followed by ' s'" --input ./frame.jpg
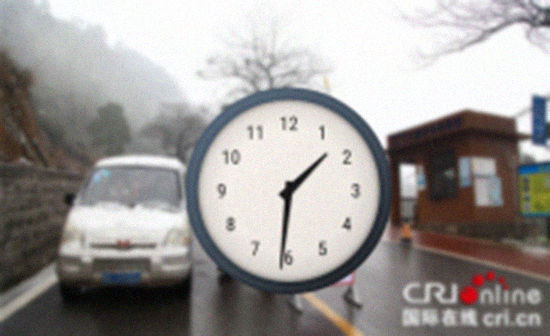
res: 1 h 31 min
